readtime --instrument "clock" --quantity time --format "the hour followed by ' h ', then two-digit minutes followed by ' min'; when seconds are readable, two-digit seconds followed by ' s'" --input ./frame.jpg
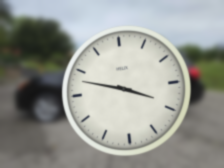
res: 3 h 48 min
